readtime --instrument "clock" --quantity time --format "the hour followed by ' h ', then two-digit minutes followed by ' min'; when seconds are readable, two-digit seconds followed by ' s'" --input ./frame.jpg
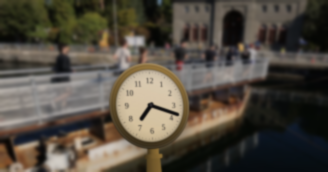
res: 7 h 18 min
